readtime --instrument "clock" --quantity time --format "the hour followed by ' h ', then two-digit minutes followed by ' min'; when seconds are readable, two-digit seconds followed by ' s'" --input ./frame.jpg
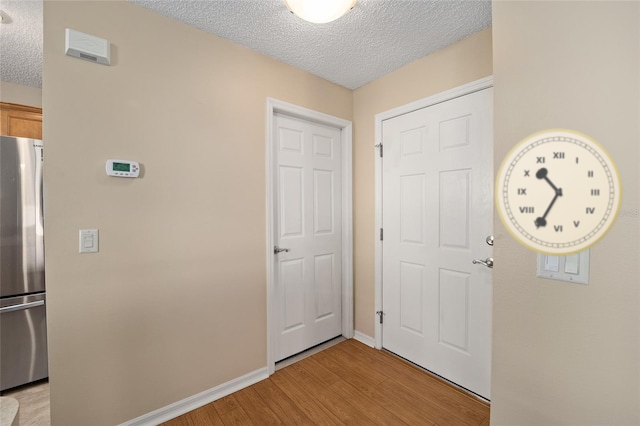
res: 10 h 35 min
